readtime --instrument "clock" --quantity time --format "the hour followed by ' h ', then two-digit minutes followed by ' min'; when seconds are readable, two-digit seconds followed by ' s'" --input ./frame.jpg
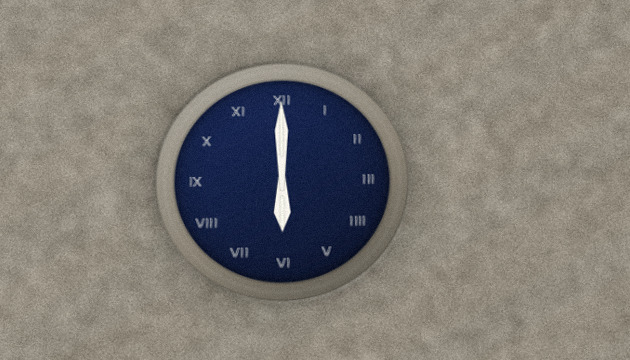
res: 6 h 00 min
